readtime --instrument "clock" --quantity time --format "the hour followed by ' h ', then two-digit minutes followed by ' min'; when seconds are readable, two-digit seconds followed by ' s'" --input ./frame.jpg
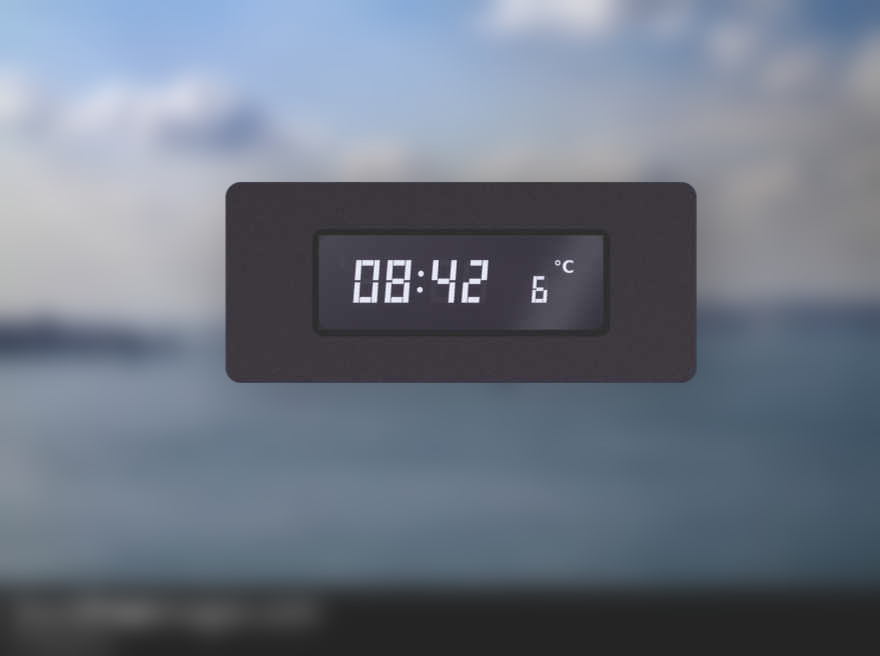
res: 8 h 42 min
